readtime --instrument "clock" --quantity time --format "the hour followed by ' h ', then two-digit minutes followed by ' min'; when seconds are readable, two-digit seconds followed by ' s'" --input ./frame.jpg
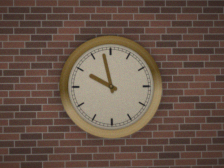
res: 9 h 58 min
